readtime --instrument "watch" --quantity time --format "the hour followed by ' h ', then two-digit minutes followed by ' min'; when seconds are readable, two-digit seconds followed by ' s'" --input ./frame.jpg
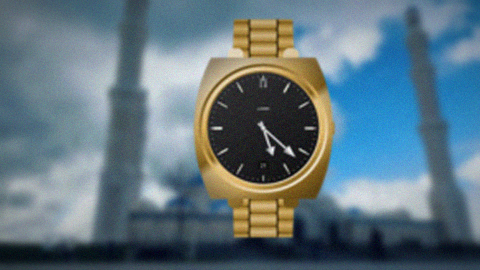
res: 5 h 22 min
